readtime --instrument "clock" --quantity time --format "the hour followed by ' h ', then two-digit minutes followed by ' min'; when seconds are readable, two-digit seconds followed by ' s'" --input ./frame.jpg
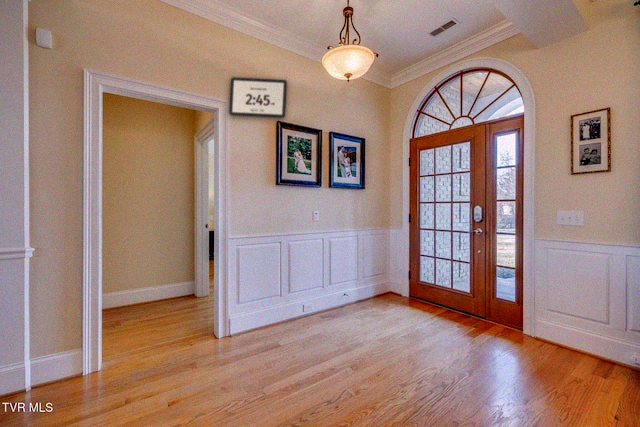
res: 2 h 45 min
